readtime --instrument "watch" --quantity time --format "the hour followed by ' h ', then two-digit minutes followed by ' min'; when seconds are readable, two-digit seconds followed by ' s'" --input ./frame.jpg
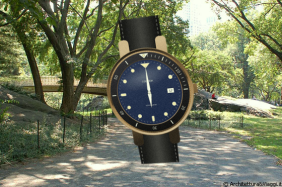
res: 6 h 00 min
